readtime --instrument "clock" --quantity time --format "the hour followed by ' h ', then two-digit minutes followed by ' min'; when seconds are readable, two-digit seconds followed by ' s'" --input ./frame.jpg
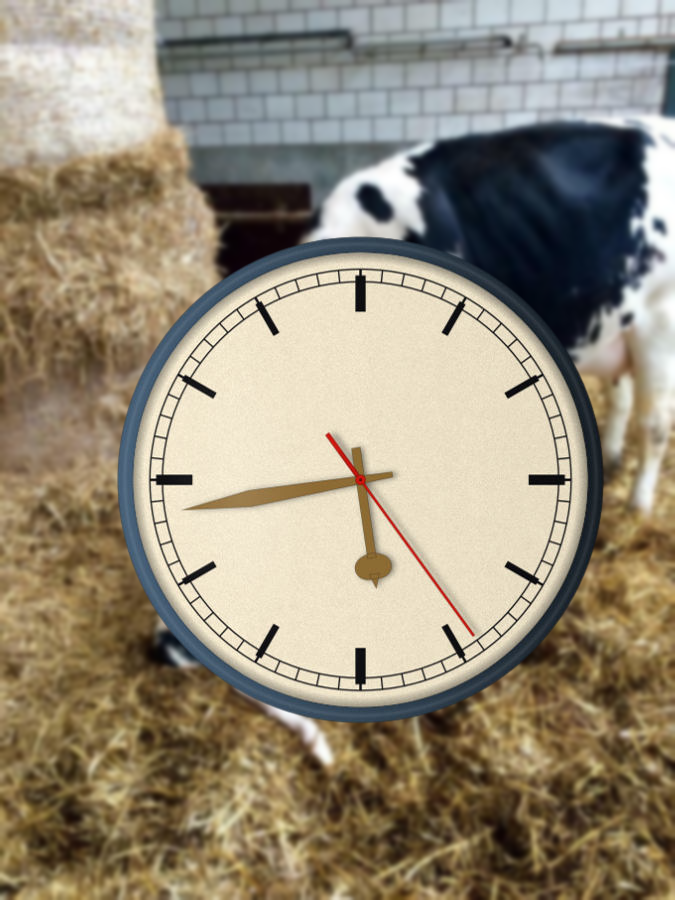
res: 5 h 43 min 24 s
